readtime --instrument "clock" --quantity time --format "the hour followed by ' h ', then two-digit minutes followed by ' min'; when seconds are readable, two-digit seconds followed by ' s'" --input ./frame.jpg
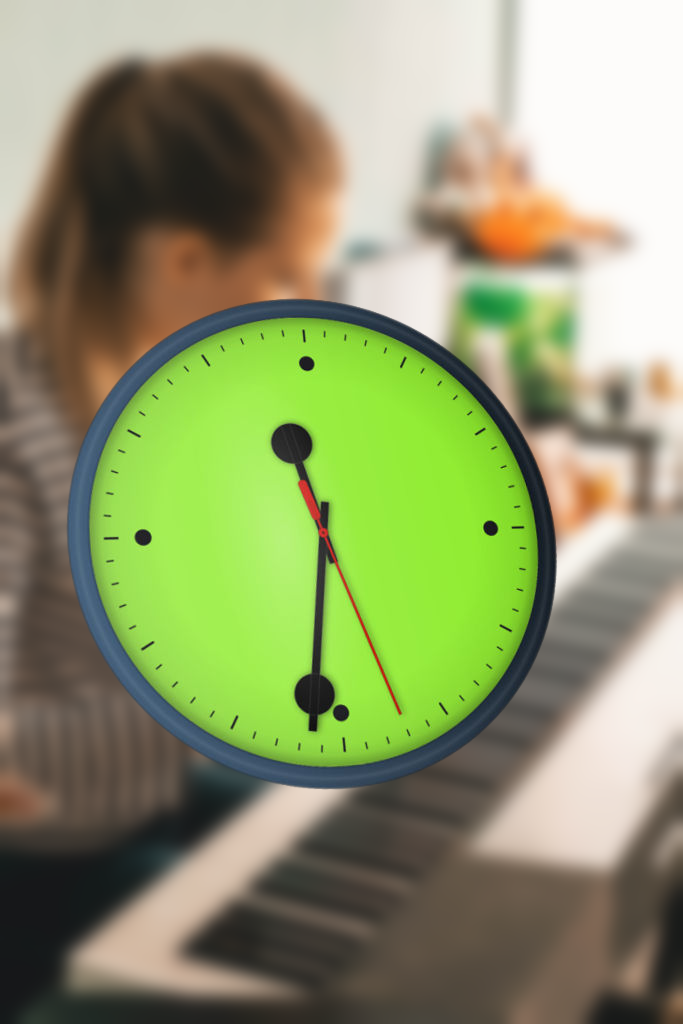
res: 11 h 31 min 27 s
